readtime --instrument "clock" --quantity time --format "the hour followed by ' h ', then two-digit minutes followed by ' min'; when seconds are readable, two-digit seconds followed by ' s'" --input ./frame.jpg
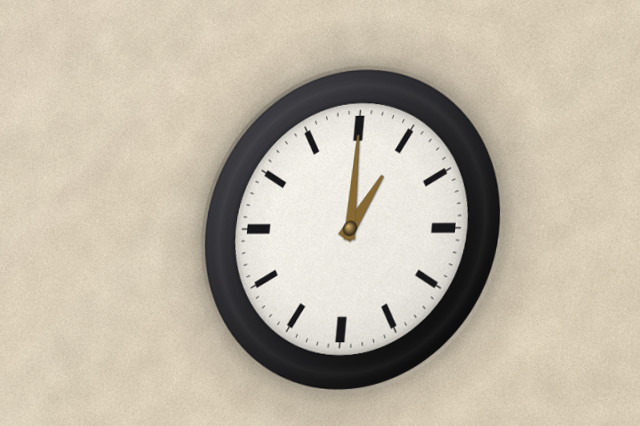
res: 1 h 00 min
